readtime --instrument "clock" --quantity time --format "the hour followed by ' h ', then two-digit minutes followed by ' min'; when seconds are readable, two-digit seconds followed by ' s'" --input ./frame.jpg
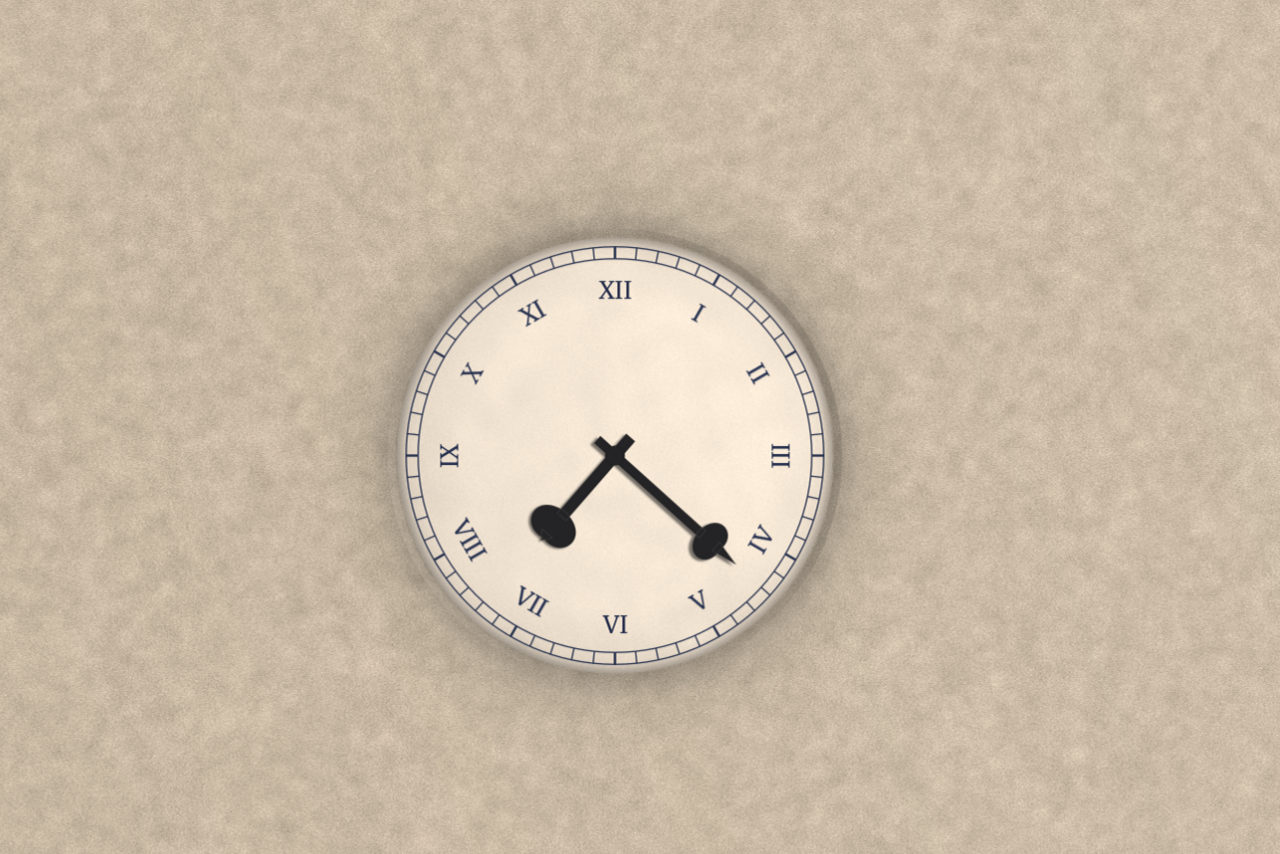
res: 7 h 22 min
